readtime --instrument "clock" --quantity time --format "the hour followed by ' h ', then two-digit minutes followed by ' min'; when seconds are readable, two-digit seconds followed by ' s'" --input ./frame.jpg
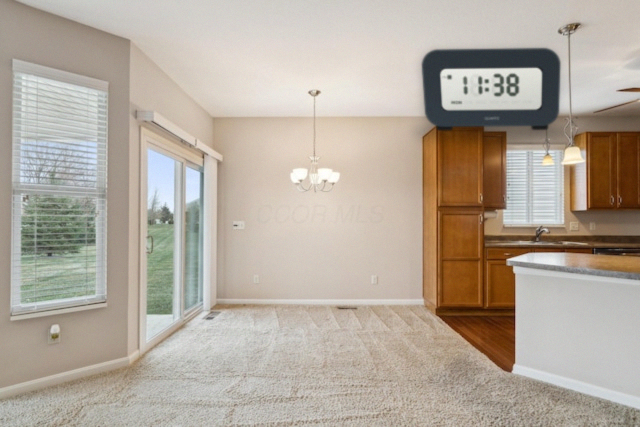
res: 11 h 38 min
